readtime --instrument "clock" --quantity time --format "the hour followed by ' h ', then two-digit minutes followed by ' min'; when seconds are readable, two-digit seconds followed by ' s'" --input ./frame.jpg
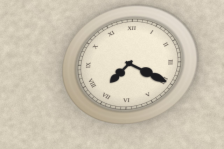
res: 7 h 20 min
